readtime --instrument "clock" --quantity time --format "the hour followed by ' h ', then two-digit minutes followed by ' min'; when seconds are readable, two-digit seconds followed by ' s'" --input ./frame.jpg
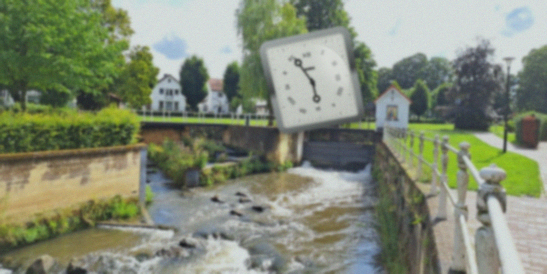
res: 5 h 56 min
